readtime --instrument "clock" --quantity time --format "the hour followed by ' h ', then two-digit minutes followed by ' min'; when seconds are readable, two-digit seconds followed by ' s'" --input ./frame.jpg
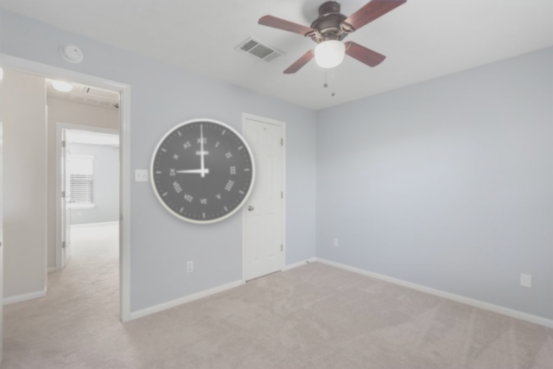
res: 9 h 00 min
